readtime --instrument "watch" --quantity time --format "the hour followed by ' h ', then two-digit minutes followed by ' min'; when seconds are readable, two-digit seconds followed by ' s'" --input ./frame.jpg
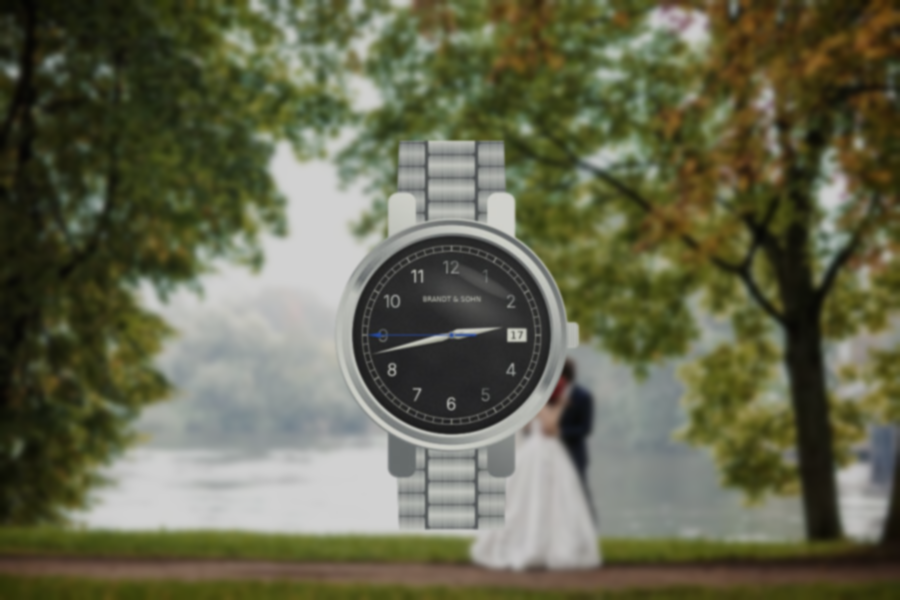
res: 2 h 42 min 45 s
